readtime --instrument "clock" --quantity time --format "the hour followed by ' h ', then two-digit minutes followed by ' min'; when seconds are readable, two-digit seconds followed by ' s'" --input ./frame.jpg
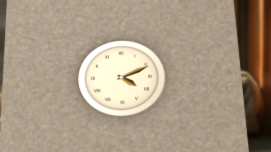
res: 4 h 11 min
